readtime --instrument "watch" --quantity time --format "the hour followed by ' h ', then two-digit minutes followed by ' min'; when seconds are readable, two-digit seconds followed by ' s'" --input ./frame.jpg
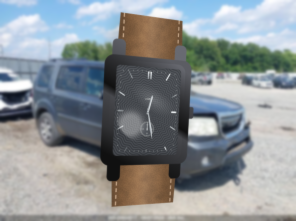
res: 12 h 28 min
